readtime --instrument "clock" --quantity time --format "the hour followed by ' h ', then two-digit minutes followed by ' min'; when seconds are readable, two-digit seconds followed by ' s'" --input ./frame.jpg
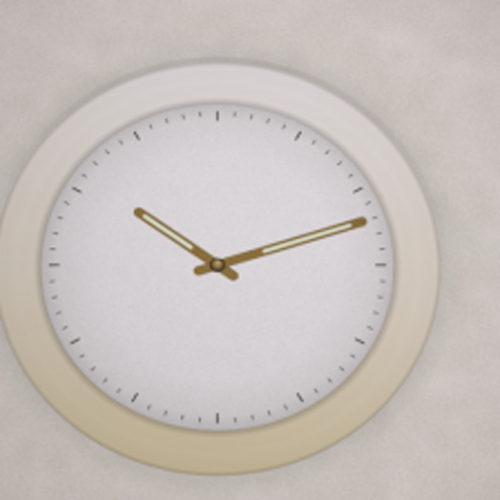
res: 10 h 12 min
